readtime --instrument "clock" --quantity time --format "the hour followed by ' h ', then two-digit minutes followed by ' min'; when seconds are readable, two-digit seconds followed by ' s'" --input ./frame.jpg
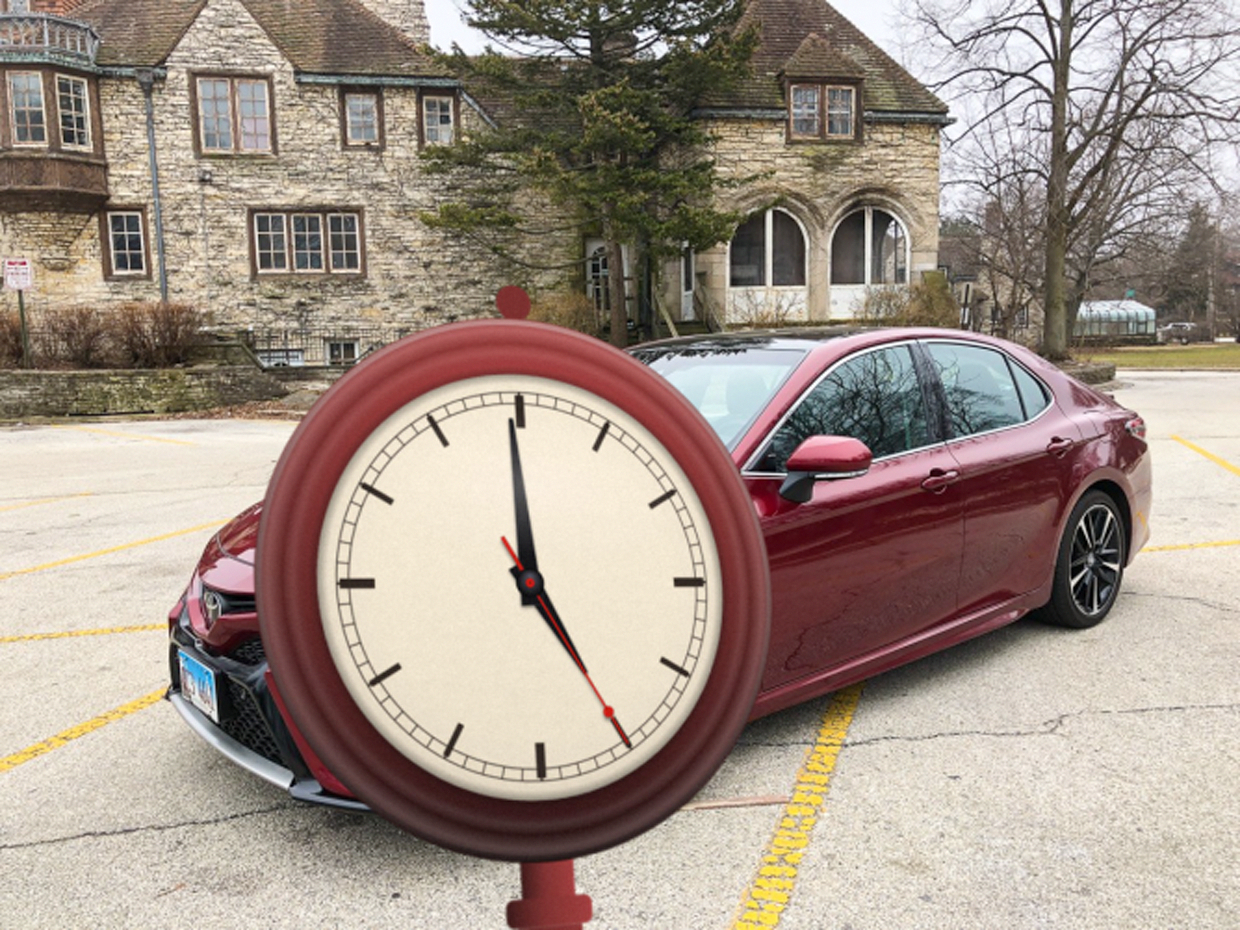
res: 4 h 59 min 25 s
